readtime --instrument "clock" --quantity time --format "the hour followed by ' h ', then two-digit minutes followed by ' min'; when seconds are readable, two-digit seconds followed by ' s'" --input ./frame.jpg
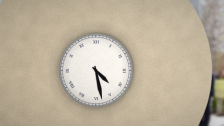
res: 4 h 28 min
